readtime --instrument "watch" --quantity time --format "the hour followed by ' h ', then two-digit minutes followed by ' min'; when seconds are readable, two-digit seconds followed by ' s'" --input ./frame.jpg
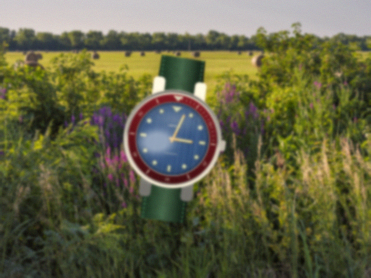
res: 3 h 03 min
